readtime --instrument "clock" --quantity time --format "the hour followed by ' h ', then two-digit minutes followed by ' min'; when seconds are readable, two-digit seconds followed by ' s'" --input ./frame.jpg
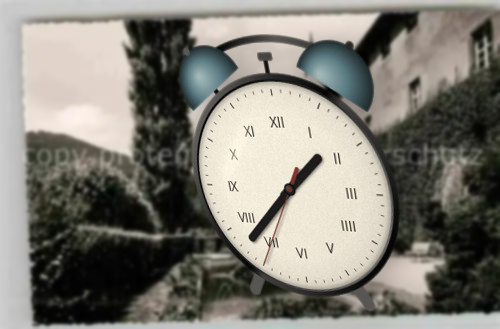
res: 1 h 37 min 35 s
